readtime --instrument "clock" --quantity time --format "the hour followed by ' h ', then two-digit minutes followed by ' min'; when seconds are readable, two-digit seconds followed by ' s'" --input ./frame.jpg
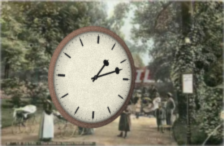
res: 1 h 12 min
